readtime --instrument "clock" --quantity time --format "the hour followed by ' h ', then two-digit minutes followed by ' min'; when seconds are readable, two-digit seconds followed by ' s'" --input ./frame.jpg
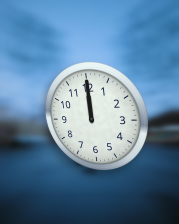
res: 12 h 00 min
